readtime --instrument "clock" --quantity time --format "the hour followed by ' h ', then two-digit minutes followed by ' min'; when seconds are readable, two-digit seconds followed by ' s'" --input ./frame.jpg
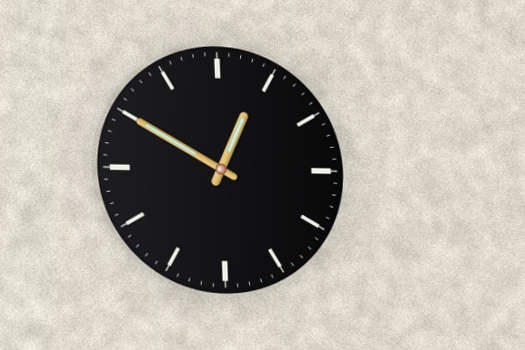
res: 12 h 50 min
